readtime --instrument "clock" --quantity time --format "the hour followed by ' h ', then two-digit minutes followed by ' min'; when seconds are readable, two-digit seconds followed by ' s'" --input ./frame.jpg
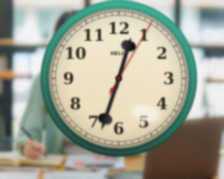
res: 12 h 33 min 05 s
